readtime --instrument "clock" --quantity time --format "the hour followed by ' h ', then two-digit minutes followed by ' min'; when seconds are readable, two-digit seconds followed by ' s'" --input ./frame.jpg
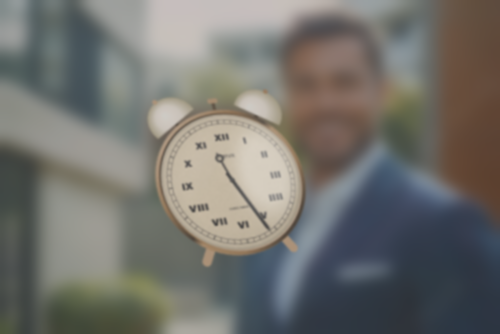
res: 11 h 26 min
